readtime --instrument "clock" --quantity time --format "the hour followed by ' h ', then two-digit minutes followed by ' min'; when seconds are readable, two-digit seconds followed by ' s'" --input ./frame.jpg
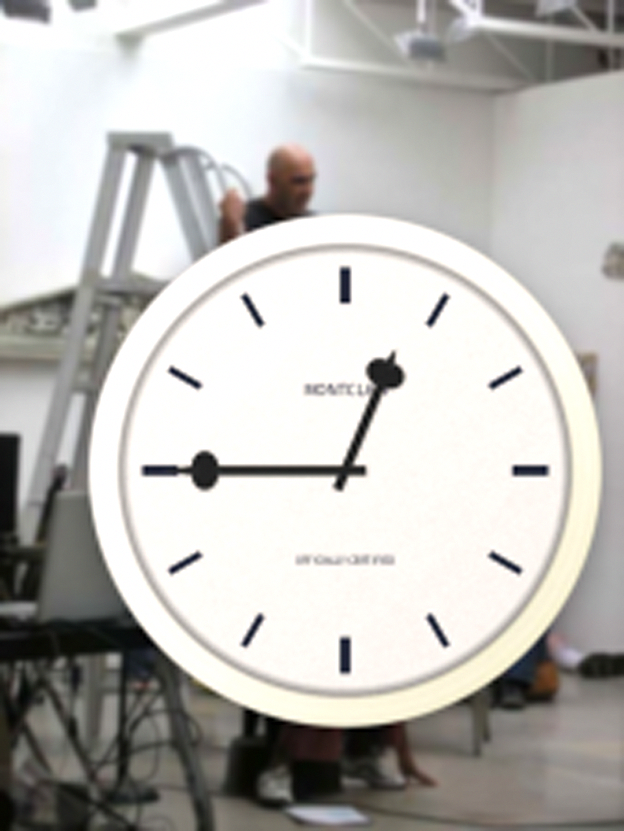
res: 12 h 45 min
